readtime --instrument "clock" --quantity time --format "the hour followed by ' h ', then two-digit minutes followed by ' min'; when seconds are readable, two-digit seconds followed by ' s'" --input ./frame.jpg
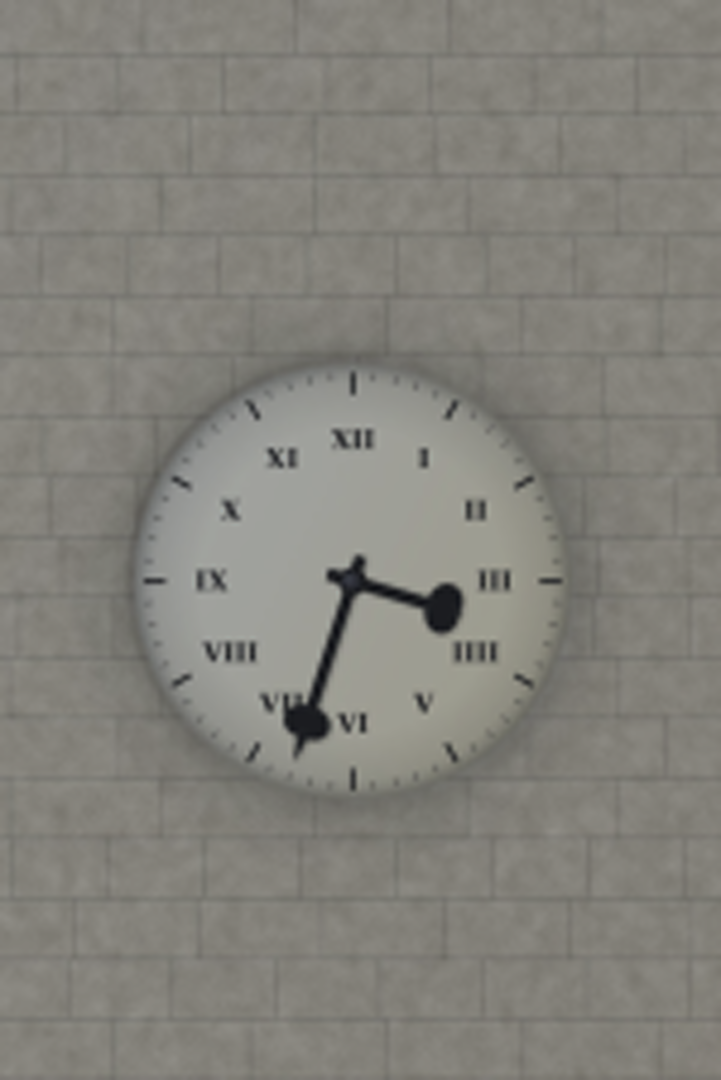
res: 3 h 33 min
